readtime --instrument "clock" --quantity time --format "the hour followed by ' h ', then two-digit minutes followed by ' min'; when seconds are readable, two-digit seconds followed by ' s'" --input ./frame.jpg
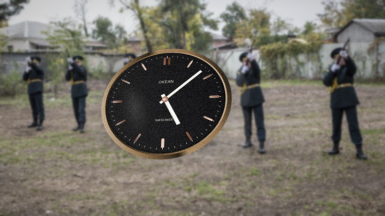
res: 5 h 08 min
